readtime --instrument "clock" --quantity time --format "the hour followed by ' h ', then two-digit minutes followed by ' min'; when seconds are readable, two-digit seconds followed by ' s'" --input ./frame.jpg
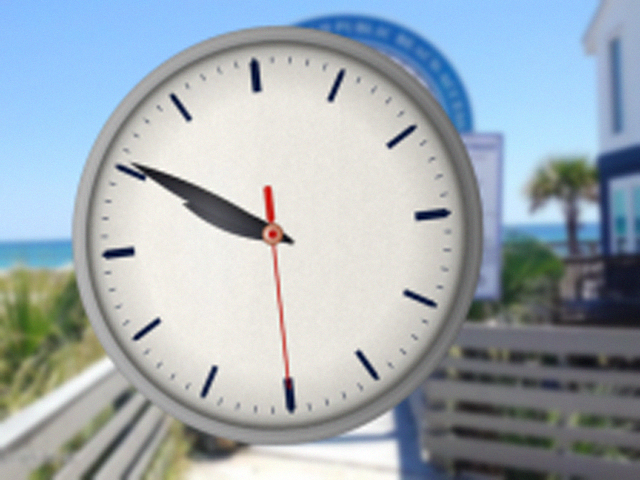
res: 9 h 50 min 30 s
